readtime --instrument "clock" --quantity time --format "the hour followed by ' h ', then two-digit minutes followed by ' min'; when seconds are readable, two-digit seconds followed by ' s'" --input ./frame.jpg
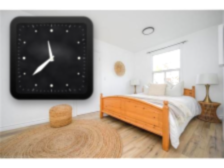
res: 11 h 38 min
